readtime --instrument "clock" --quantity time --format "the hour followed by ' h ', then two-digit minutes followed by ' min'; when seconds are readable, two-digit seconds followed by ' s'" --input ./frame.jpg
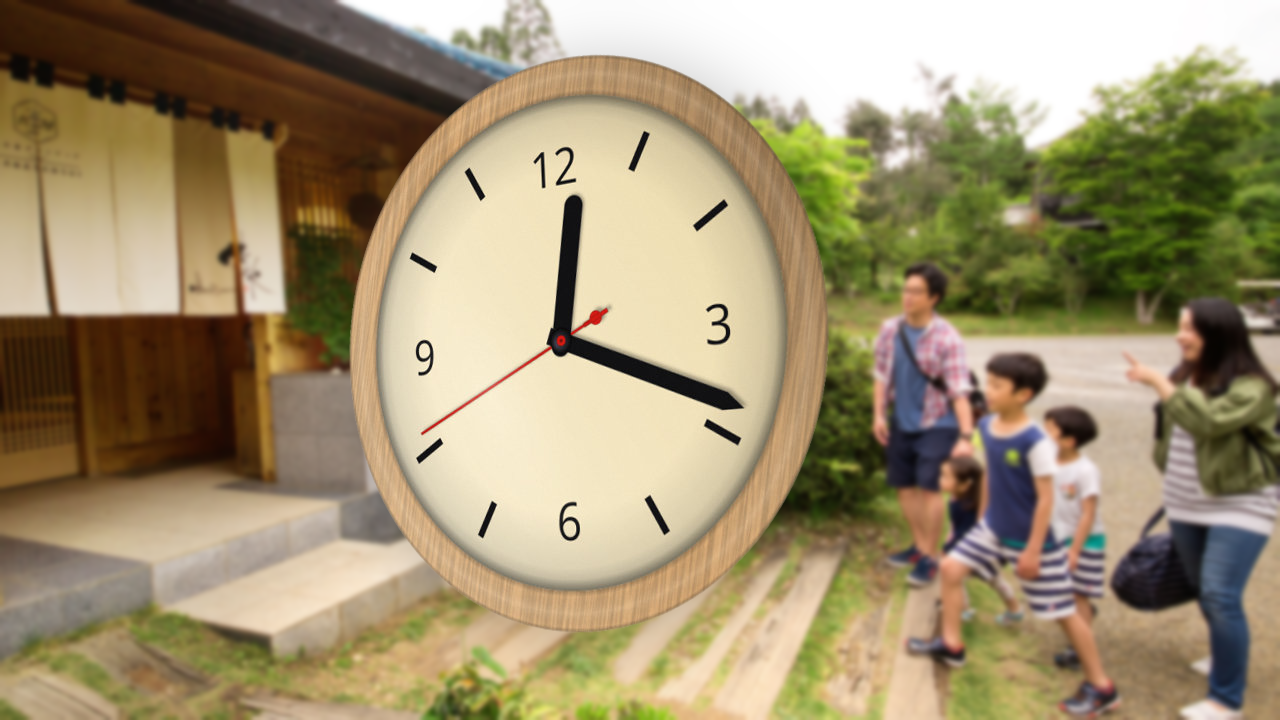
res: 12 h 18 min 41 s
